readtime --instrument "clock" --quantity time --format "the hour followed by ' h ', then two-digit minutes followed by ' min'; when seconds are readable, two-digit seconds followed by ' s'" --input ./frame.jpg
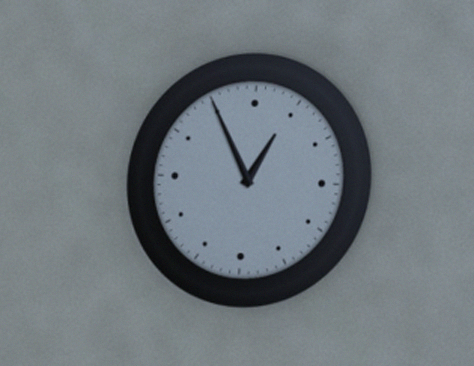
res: 12 h 55 min
